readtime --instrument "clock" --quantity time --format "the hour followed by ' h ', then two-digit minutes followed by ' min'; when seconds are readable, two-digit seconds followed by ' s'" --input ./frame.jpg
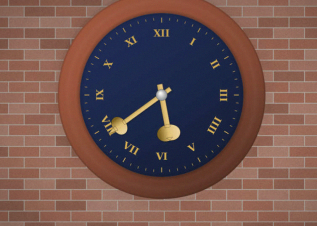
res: 5 h 39 min
